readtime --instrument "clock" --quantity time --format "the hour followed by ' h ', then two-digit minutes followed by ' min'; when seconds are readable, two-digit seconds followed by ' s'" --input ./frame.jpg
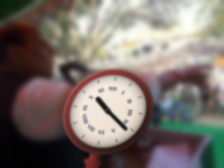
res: 10 h 21 min
